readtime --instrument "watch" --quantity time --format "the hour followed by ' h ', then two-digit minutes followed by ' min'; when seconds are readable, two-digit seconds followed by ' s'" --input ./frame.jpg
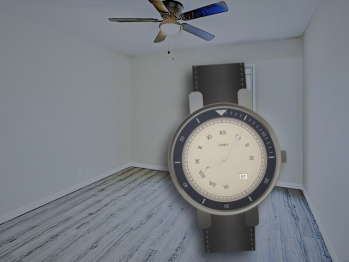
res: 8 h 06 min
